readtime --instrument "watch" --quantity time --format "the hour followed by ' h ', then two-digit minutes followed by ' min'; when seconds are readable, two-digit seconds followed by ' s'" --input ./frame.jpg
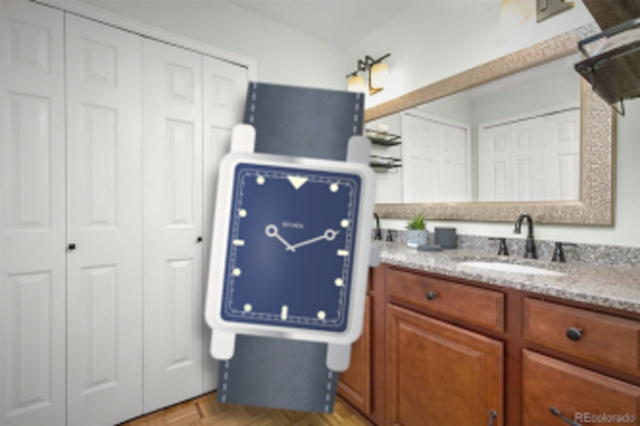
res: 10 h 11 min
